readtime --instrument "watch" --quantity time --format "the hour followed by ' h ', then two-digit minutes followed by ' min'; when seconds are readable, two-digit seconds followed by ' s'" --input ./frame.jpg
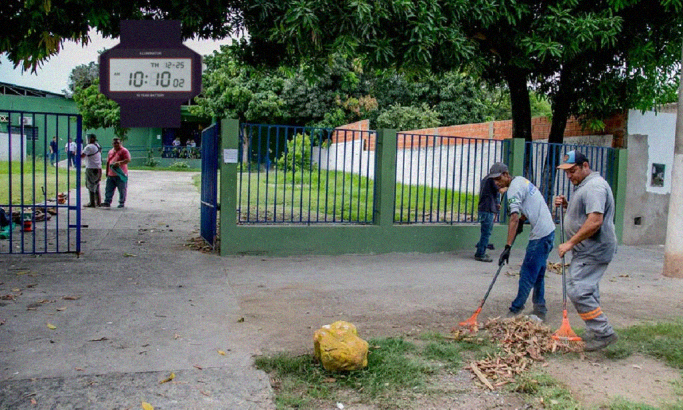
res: 10 h 10 min 02 s
